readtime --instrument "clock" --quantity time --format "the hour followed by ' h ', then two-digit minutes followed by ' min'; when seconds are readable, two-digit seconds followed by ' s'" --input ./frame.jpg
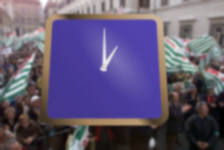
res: 1 h 00 min
